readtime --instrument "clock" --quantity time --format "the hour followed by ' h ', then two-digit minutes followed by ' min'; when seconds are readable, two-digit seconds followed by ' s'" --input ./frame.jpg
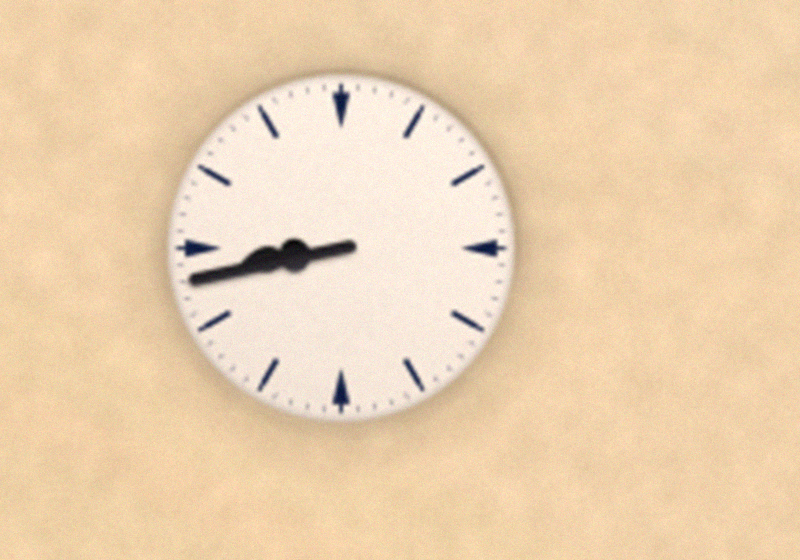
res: 8 h 43 min
